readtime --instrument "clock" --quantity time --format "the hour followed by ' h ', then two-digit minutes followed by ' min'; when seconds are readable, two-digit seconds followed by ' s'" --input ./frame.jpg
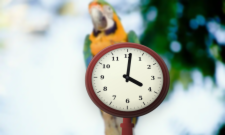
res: 4 h 01 min
